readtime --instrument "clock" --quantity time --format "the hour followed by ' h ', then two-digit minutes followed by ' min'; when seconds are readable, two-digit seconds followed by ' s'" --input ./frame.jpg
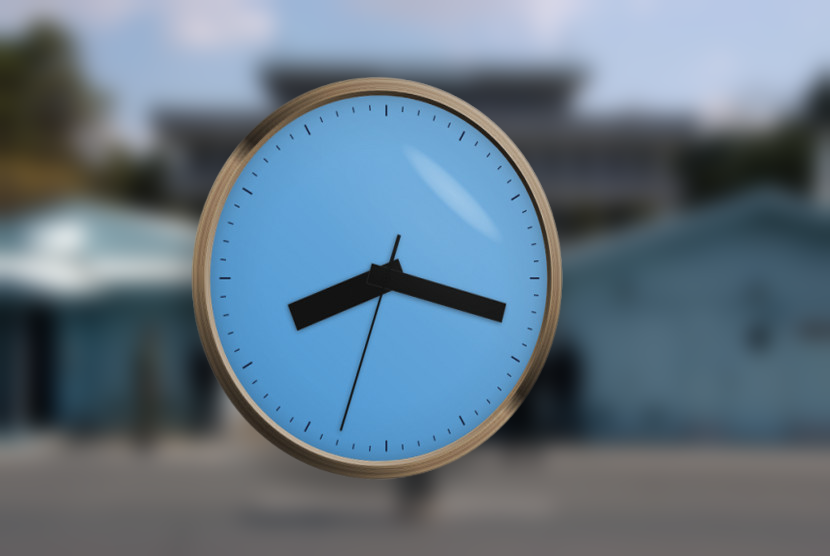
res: 8 h 17 min 33 s
